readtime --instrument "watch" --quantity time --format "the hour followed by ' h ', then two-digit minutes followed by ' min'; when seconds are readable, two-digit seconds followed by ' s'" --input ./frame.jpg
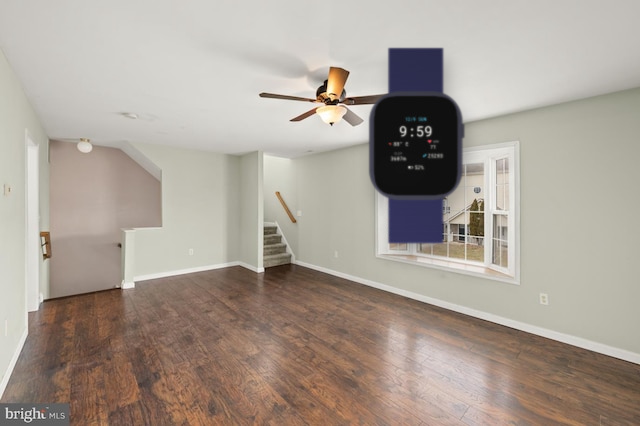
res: 9 h 59 min
